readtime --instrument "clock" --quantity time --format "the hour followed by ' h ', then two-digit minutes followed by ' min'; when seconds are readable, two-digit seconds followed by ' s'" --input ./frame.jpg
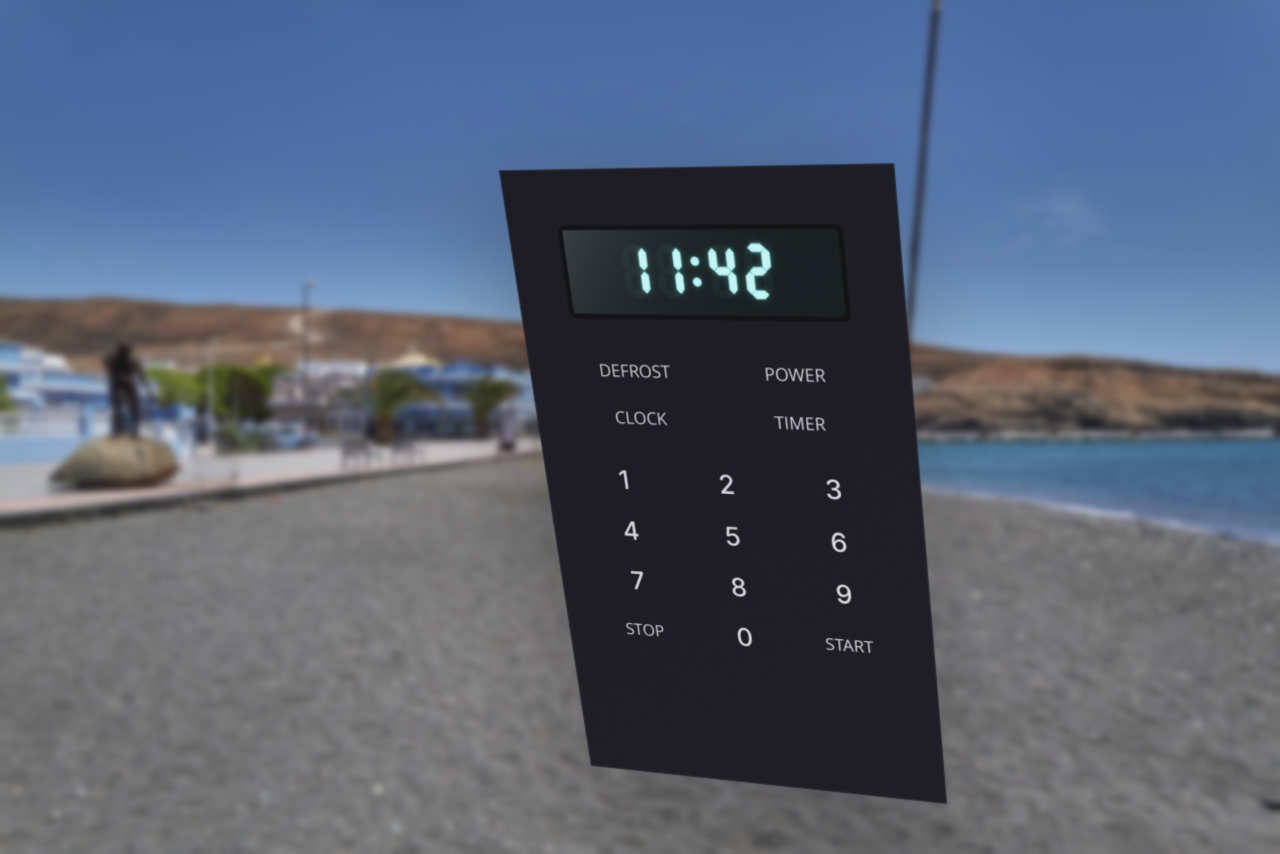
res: 11 h 42 min
